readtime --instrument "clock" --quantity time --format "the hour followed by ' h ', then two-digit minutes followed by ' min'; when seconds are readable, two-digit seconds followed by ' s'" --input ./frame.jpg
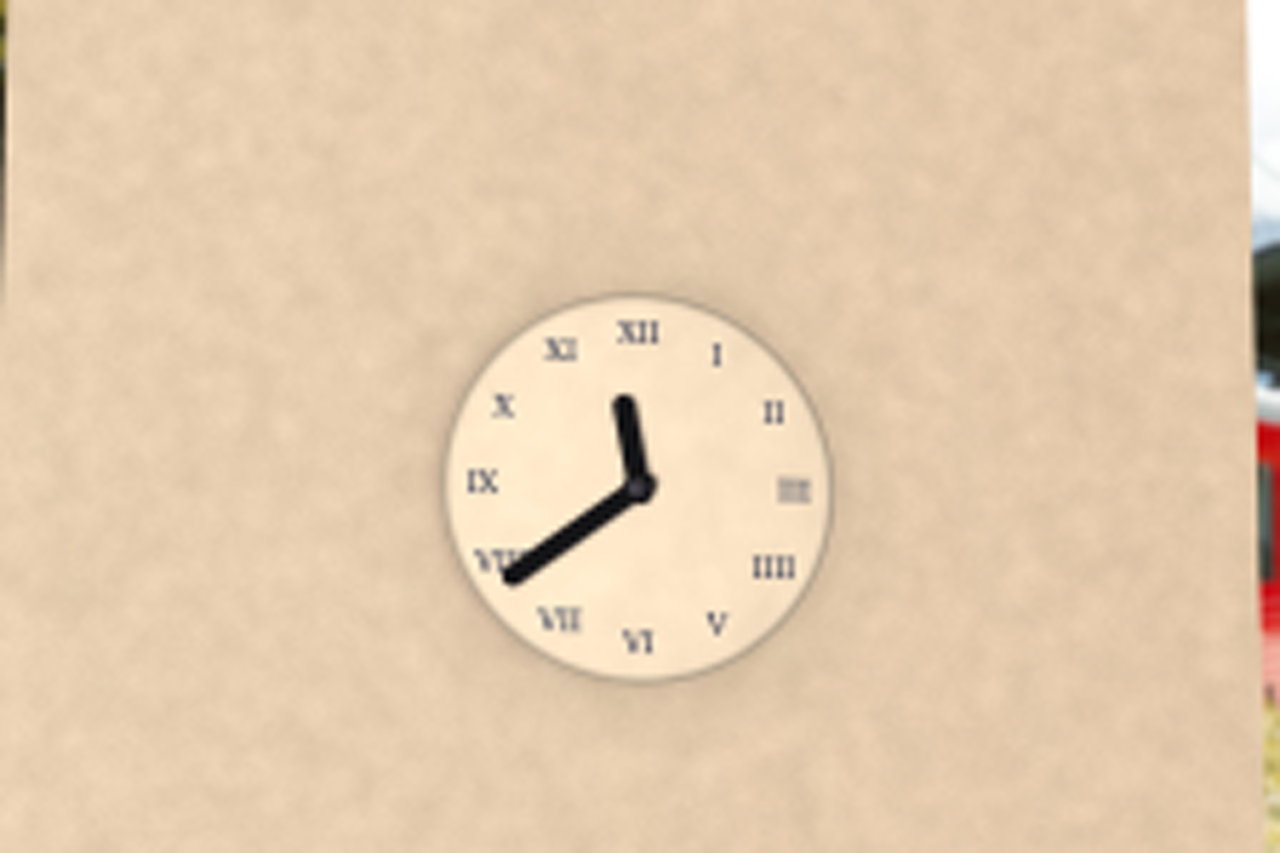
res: 11 h 39 min
